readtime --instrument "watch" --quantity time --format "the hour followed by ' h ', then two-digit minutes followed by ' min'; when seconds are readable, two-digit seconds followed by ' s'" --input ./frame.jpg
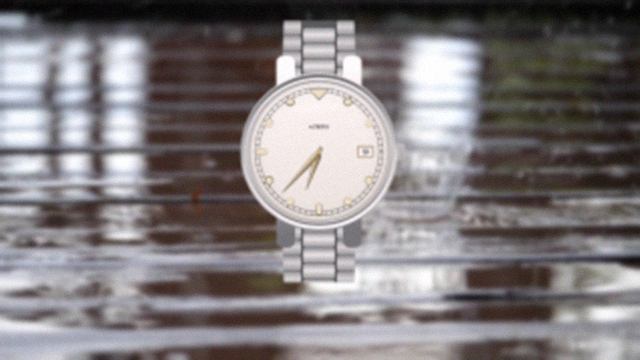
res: 6 h 37 min
